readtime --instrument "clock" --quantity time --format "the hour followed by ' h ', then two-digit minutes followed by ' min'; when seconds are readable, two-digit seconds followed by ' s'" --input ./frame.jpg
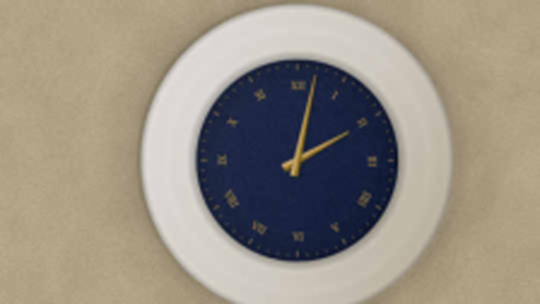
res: 2 h 02 min
